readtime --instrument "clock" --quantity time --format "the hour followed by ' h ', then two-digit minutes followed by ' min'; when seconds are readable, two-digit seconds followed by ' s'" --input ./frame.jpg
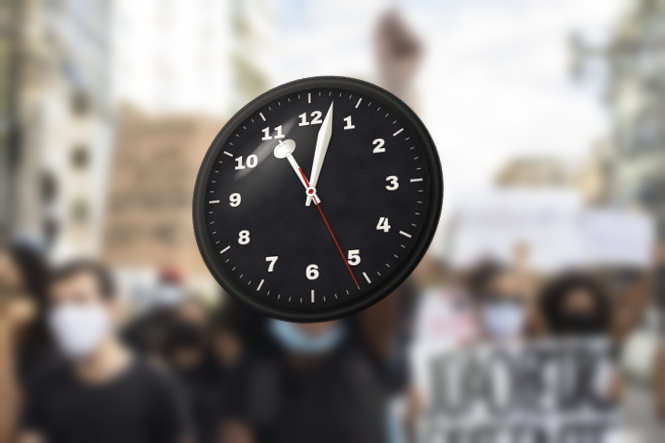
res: 11 h 02 min 26 s
